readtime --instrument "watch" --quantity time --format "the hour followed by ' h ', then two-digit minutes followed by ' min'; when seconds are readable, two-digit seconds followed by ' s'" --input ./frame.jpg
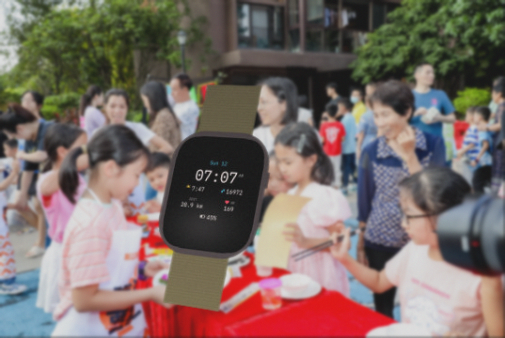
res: 7 h 07 min
